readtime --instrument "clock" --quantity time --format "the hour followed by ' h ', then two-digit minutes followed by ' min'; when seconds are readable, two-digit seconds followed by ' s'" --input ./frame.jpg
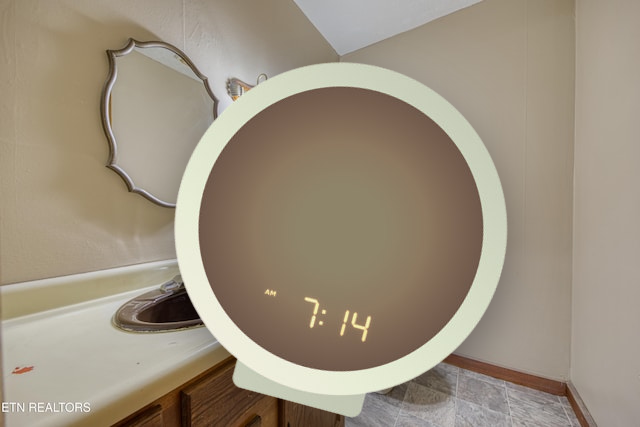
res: 7 h 14 min
